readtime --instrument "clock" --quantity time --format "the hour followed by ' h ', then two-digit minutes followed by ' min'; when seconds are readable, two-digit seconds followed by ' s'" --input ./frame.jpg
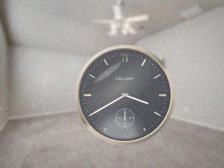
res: 3 h 40 min
